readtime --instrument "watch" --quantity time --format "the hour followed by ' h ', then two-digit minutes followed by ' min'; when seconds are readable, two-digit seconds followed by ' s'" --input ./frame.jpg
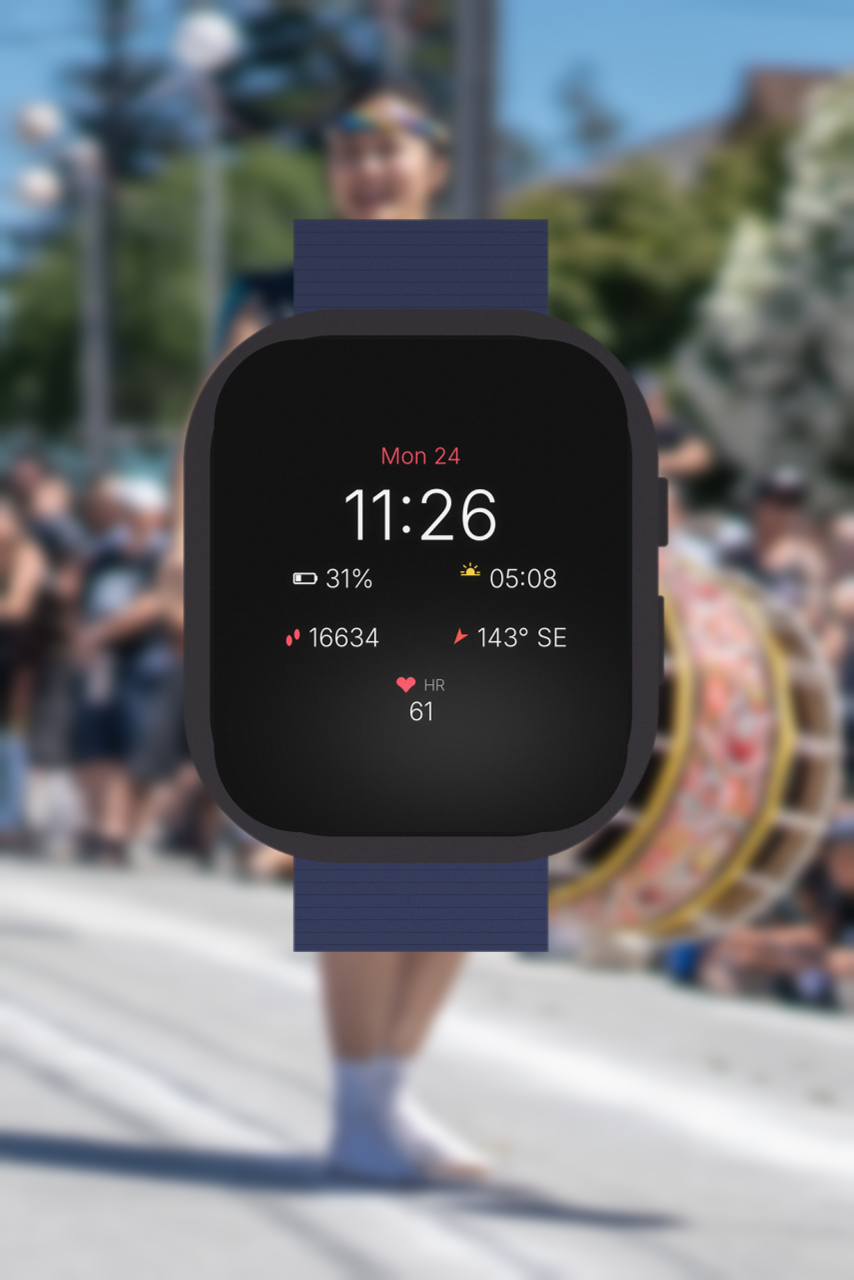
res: 11 h 26 min
